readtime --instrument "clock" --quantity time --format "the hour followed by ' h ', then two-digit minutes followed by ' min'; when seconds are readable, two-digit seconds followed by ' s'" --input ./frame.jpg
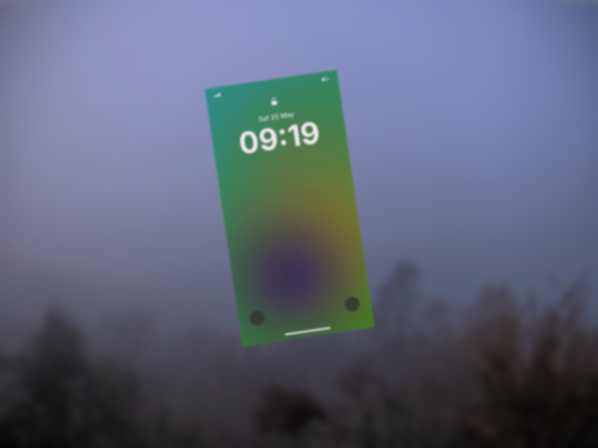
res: 9 h 19 min
